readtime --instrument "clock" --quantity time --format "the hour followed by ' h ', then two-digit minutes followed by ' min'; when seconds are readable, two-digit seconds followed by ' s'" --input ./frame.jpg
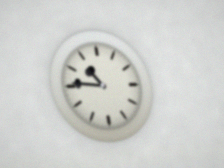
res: 10 h 46 min
